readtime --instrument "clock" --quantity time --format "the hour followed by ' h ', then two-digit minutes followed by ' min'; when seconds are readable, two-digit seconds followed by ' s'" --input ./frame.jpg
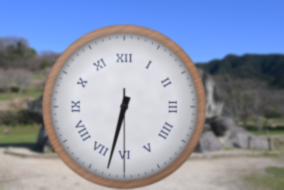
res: 6 h 32 min 30 s
